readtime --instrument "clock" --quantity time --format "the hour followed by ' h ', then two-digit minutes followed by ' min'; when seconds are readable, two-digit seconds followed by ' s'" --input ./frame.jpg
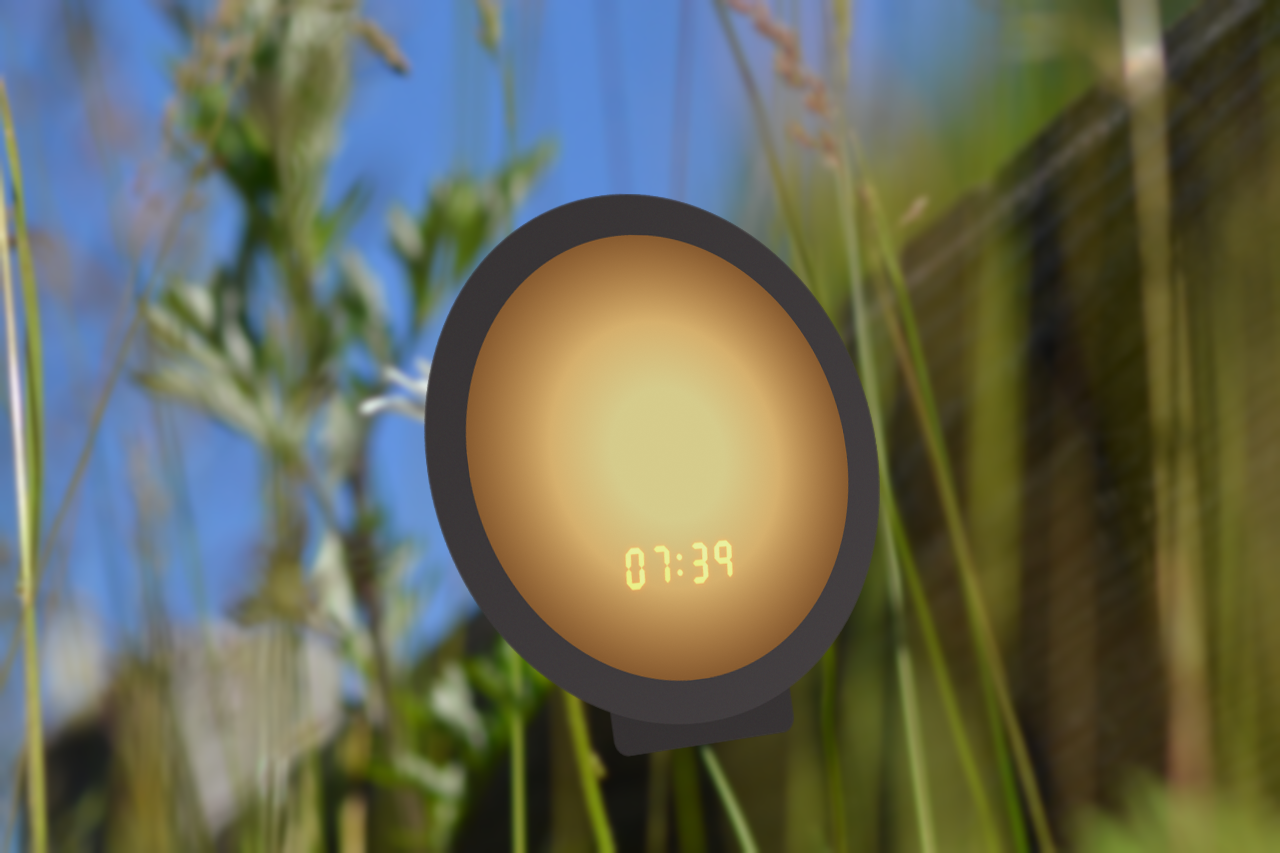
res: 7 h 39 min
